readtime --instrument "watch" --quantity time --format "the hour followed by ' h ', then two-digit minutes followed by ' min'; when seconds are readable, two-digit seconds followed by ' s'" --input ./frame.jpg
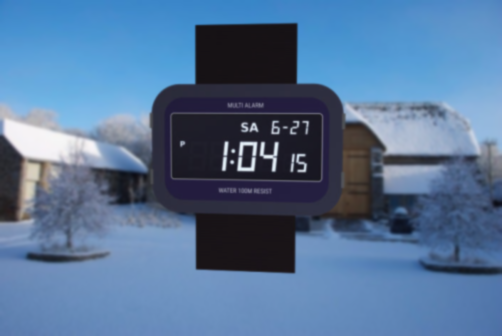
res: 1 h 04 min 15 s
